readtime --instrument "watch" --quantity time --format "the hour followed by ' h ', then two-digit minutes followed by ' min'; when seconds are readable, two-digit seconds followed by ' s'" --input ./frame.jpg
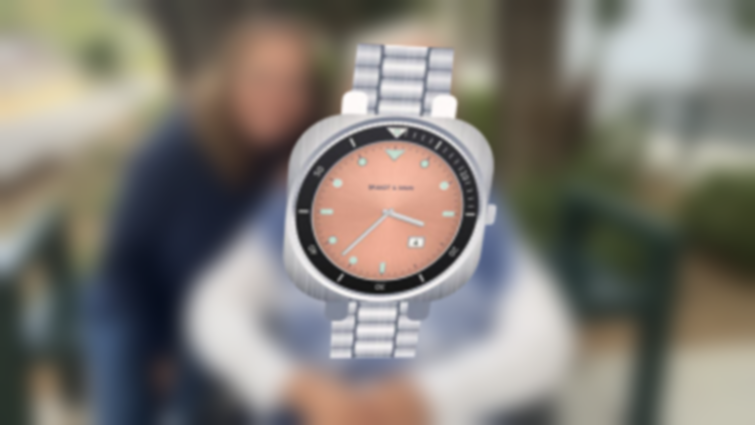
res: 3 h 37 min
